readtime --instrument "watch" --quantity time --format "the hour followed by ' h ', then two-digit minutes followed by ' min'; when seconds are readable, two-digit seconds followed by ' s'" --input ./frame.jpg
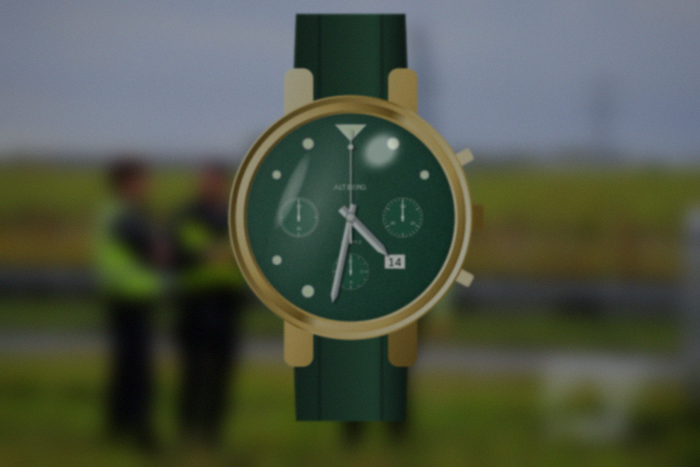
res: 4 h 32 min
